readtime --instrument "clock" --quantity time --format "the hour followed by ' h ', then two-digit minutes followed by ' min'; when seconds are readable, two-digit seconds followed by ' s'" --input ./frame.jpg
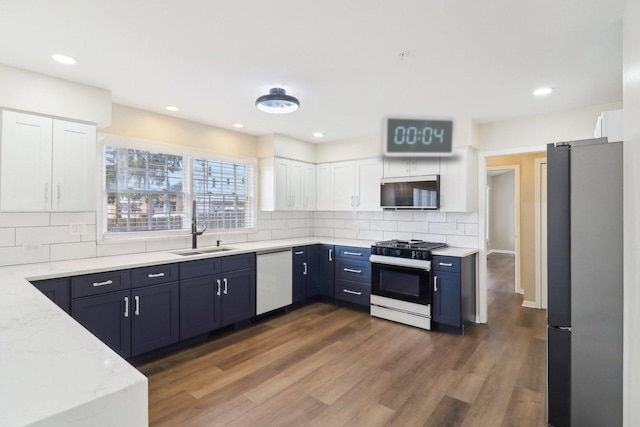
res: 0 h 04 min
